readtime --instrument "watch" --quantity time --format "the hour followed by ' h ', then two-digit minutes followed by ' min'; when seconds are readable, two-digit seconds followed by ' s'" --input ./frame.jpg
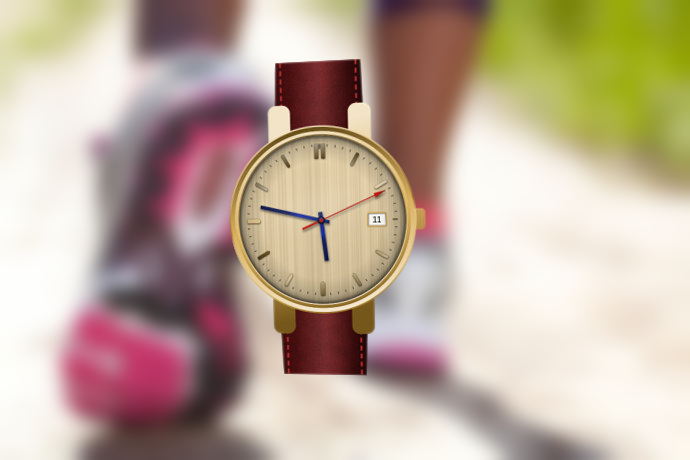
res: 5 h 47 min 11 s
